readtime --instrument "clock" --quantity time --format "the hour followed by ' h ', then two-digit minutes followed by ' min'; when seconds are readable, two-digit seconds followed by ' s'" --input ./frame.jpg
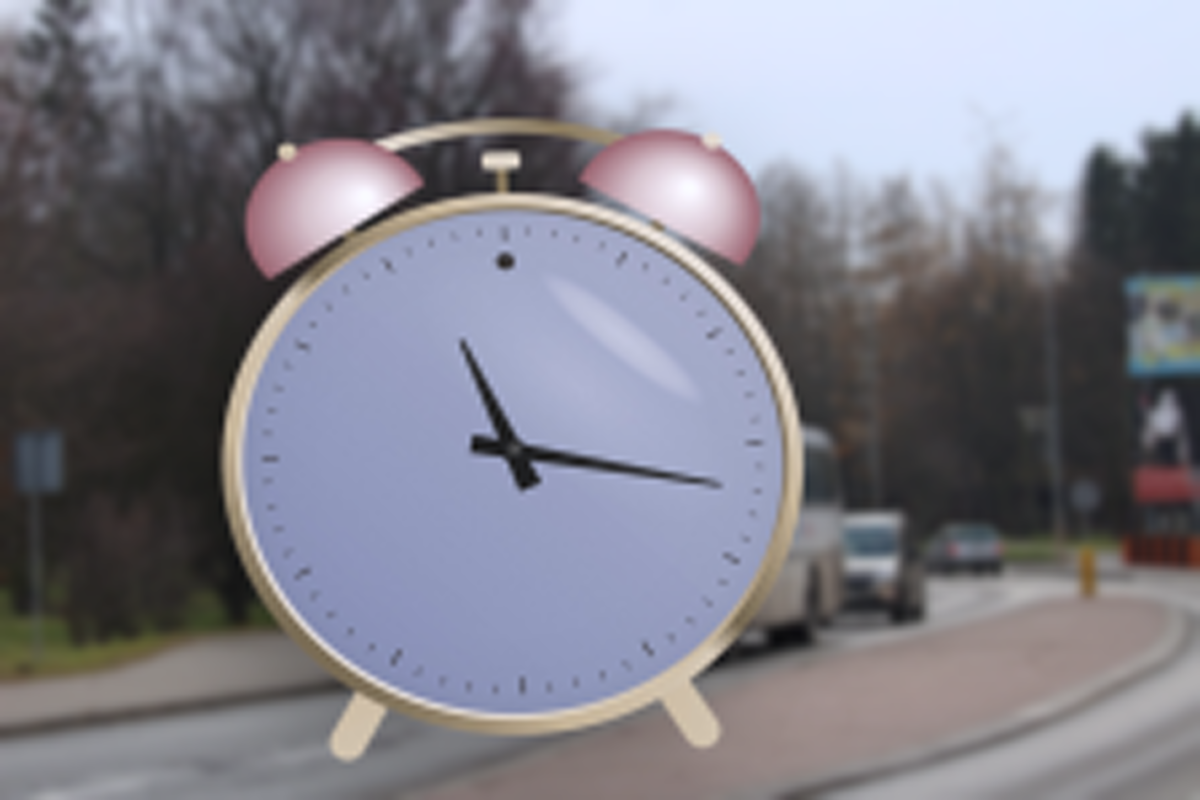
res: 11 h 17 min
